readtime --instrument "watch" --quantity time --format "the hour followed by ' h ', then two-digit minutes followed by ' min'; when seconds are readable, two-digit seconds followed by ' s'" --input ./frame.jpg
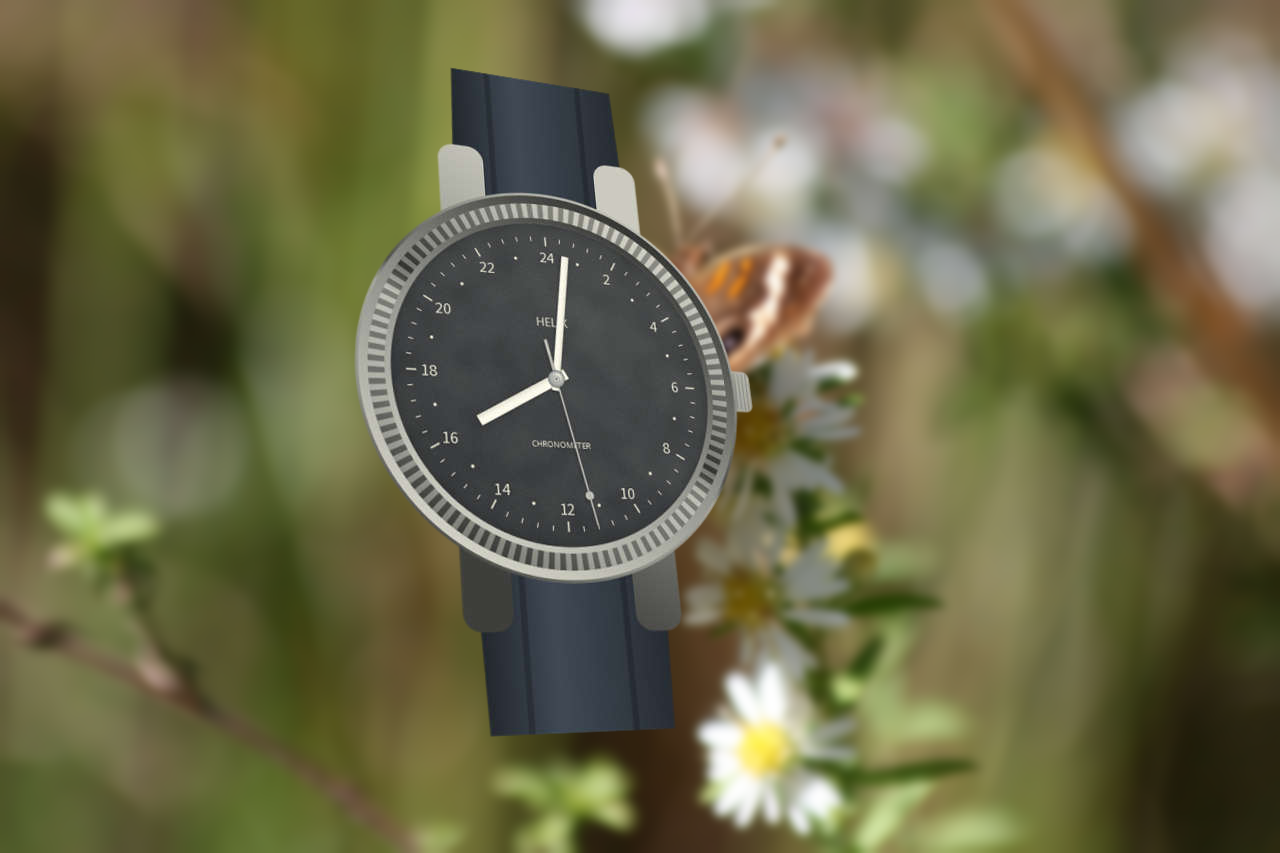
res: 16 h 01 min 28 s
